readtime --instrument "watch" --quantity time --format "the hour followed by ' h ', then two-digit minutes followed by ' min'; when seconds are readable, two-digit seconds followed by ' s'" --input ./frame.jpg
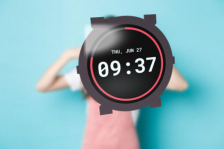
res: 9 h 37 min
